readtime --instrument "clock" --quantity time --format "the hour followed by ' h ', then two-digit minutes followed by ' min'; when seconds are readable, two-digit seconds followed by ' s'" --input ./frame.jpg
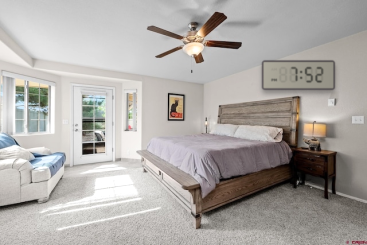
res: 7 h 52 min
